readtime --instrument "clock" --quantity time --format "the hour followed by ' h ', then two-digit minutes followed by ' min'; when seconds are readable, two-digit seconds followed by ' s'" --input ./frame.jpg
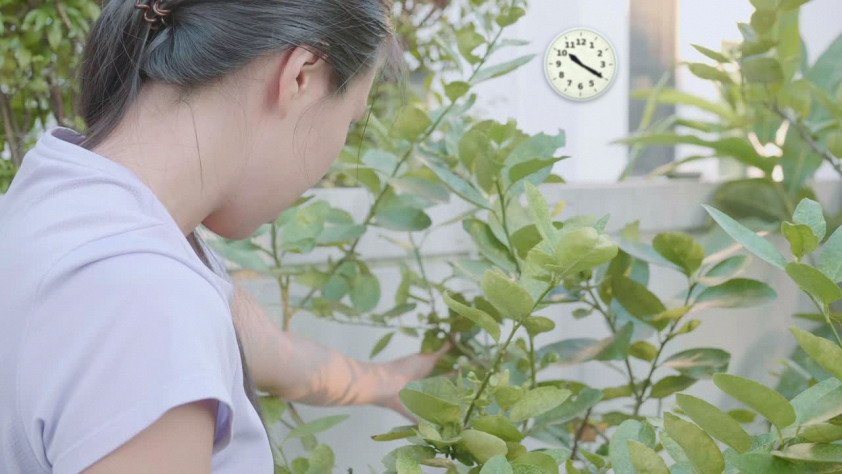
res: 10 h 20 min
